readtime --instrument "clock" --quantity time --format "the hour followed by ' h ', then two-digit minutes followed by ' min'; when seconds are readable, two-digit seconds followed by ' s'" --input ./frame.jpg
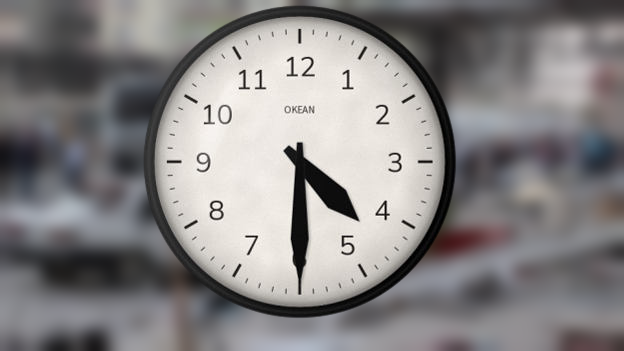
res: 4 h 30 min
